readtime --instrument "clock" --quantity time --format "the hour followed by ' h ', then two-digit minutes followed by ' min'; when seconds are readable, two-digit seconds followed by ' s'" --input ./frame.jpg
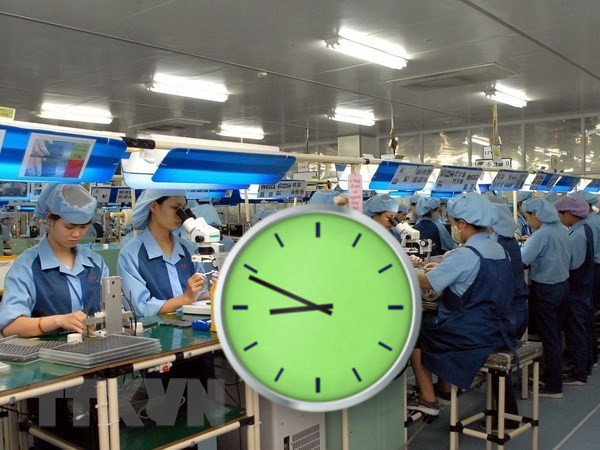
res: 8 h 49 min
